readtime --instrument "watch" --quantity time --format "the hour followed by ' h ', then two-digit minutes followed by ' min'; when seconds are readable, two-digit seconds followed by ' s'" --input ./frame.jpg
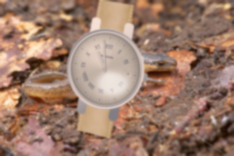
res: 10 h 58 min
